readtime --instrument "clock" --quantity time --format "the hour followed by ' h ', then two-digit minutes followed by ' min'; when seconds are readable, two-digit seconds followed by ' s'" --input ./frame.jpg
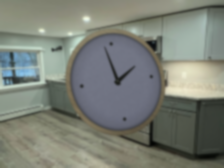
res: 1 h 58 min
